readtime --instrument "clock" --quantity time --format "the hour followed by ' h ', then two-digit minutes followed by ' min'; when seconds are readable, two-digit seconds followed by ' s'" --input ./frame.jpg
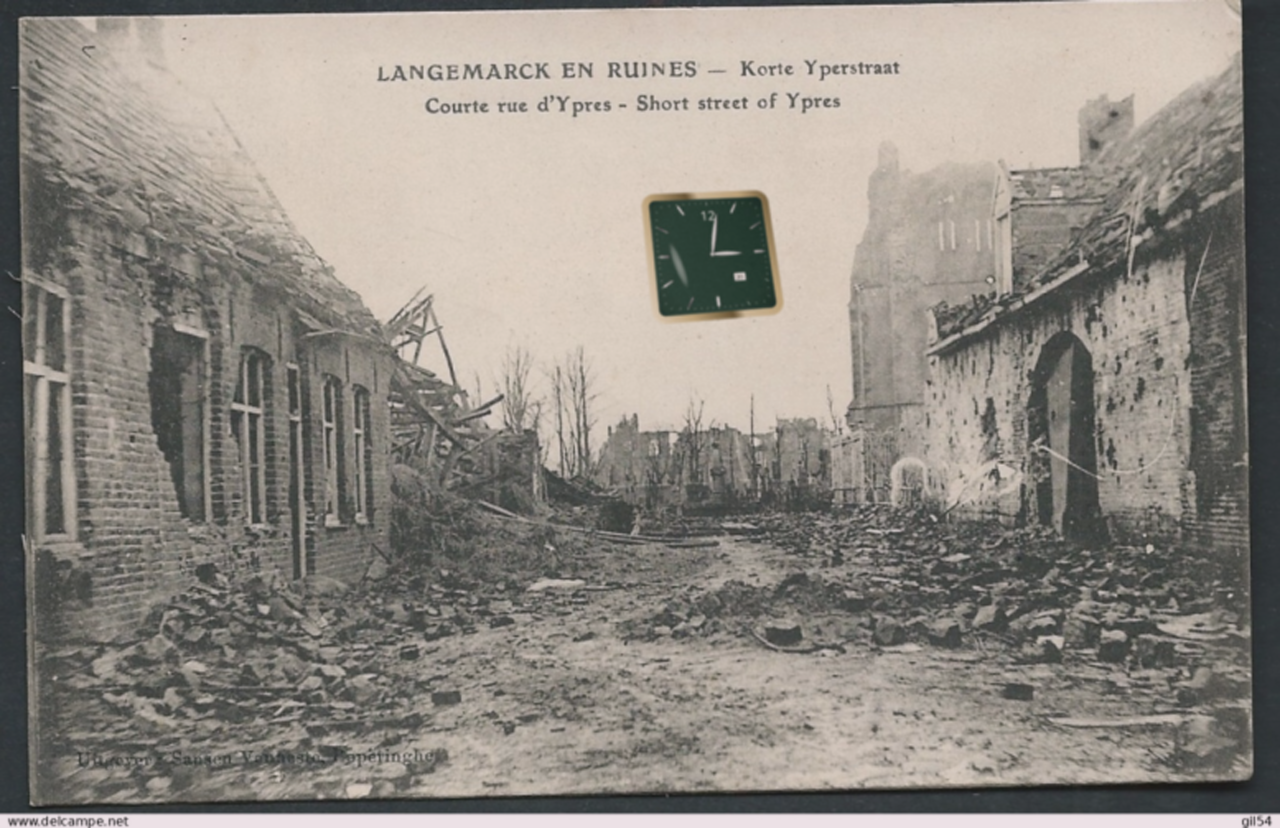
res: 3 h 02 min
